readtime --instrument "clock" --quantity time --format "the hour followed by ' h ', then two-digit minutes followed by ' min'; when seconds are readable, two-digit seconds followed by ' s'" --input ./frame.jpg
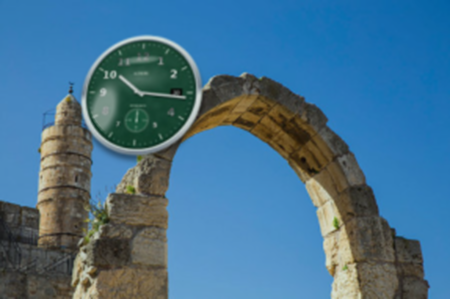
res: 10 h 16 min
